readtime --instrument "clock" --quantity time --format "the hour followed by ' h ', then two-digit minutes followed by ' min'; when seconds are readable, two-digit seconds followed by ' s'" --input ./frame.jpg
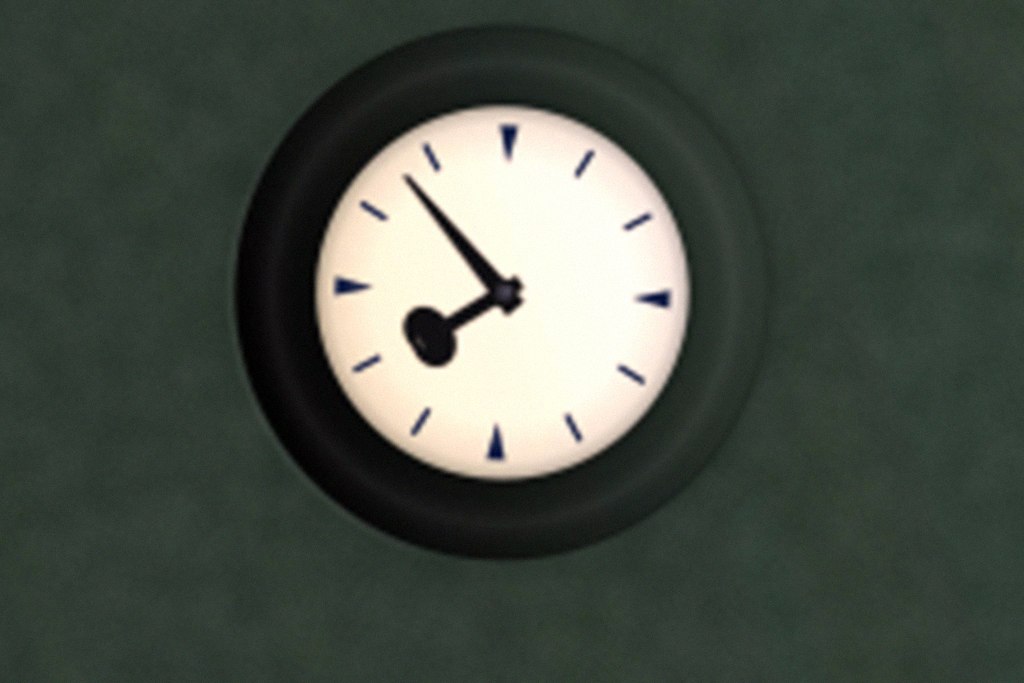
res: 7 h 53 min
